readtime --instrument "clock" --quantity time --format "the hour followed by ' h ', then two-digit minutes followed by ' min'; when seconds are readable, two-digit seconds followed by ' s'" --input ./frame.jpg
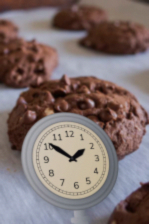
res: 1 h 51 min
